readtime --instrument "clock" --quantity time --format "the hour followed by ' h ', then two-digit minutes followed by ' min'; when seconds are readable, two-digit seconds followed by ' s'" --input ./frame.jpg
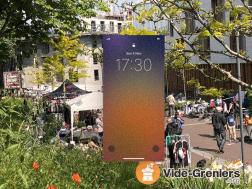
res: 17 h 30 min
